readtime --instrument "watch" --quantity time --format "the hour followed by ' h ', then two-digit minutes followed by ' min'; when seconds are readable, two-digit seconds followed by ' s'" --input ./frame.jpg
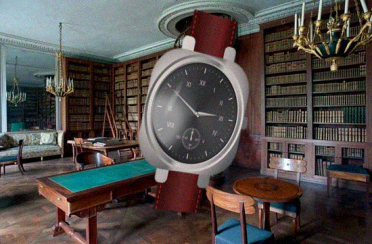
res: 2 h 50 min
